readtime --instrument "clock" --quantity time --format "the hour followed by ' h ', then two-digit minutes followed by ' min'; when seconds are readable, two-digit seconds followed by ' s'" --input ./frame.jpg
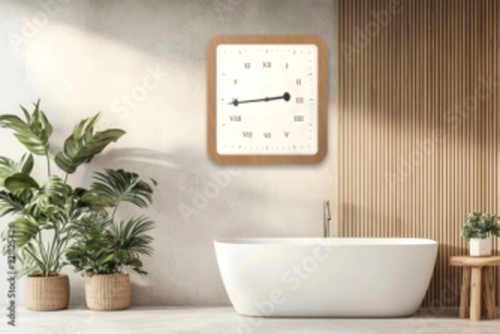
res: 2 h 44 min
